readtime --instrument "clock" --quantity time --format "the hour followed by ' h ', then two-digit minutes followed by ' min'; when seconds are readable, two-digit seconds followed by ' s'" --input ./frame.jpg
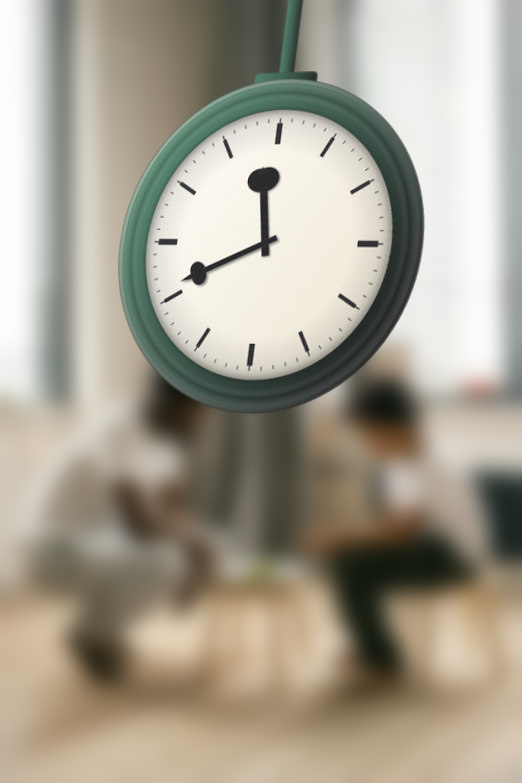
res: 11 h 41 min
